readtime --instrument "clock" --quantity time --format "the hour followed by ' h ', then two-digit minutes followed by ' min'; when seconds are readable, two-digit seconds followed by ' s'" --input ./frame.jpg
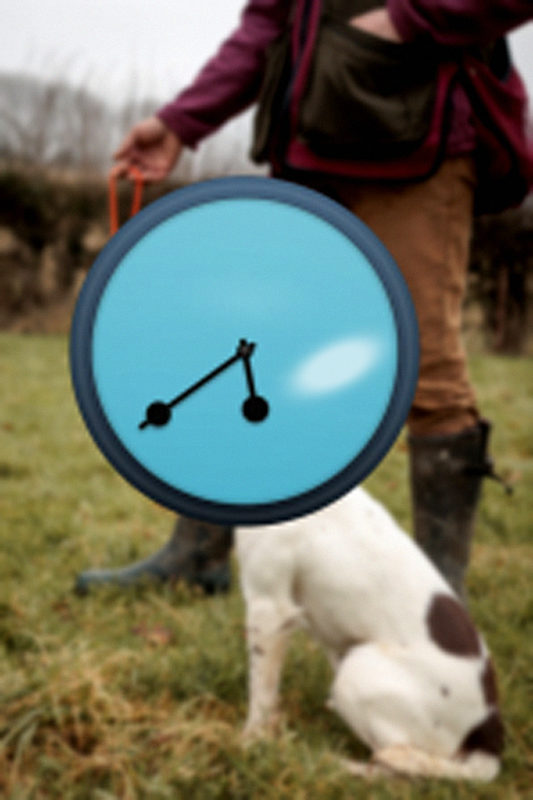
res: 5 h 39 min
